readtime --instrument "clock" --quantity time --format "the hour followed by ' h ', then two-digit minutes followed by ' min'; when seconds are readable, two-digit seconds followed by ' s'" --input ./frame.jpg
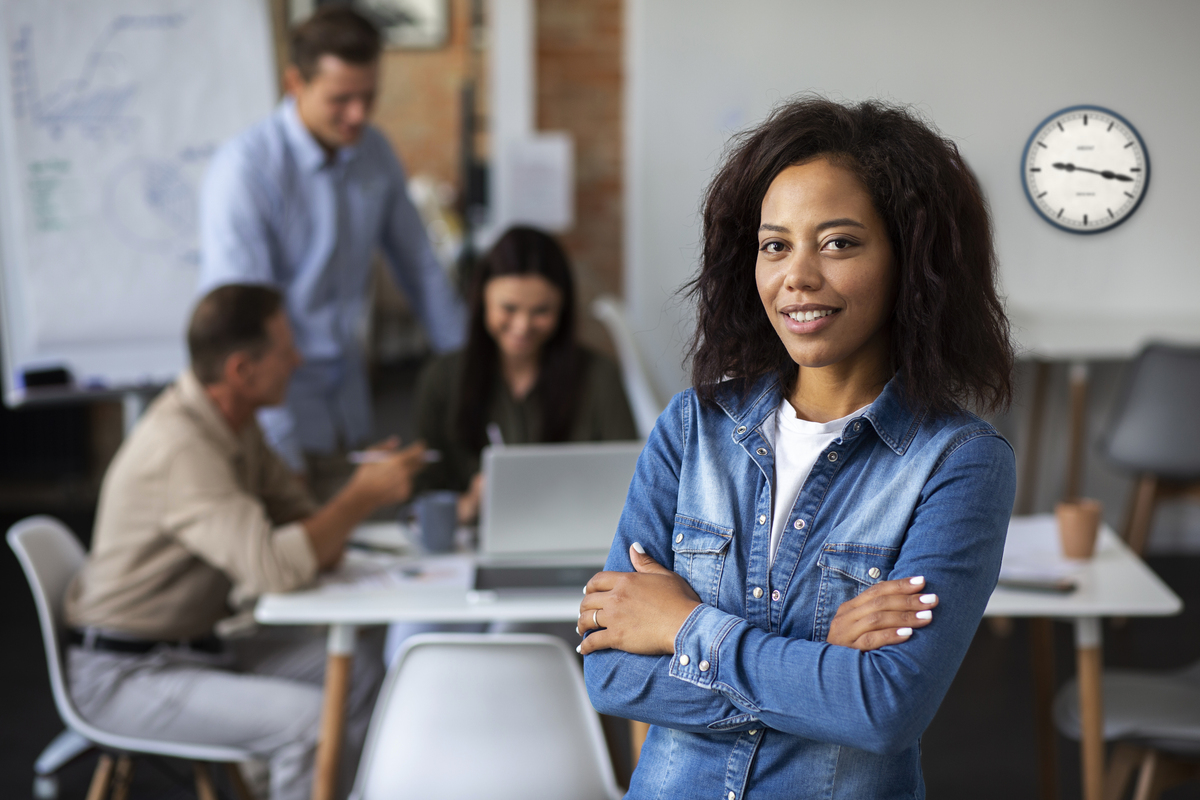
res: 9 h 17 min
